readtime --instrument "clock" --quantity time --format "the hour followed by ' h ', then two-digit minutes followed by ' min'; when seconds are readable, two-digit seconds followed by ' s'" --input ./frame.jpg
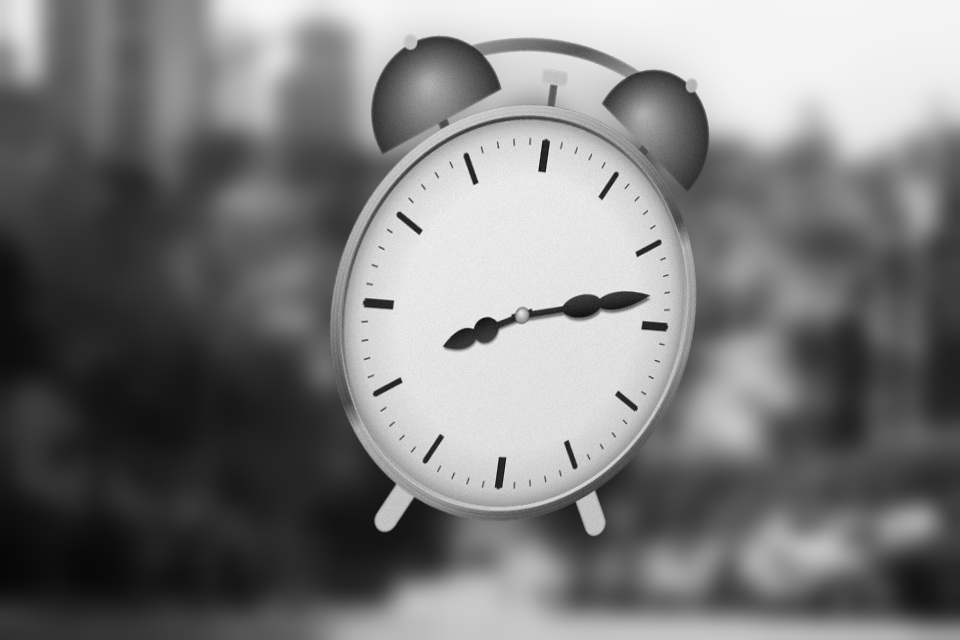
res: 8 h 13 min
